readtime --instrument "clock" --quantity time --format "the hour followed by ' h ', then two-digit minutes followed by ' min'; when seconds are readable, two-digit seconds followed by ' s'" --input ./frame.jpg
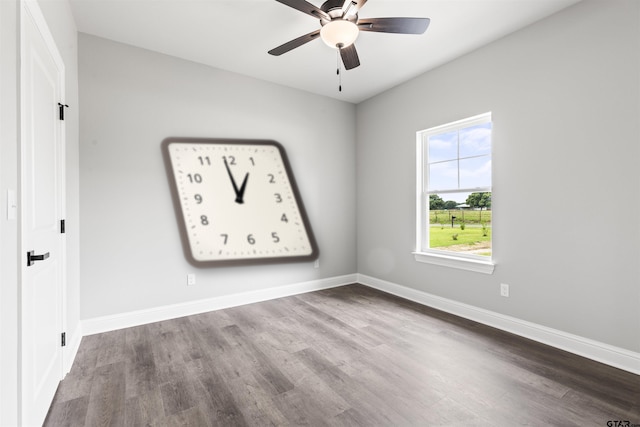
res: 12 h 59 min
